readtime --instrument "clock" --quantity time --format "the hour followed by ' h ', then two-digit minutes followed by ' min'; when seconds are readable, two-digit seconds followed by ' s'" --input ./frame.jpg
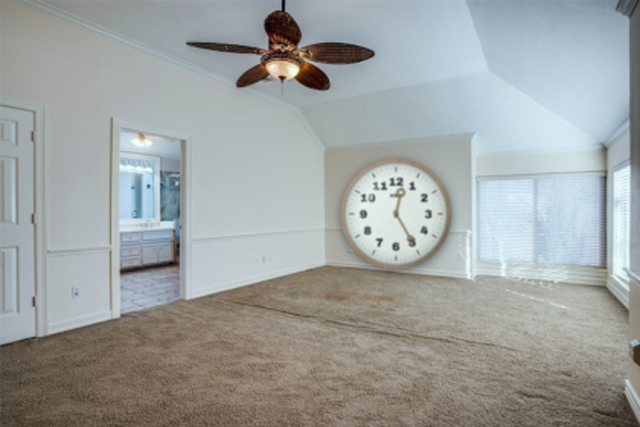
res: 12 h 25 min
